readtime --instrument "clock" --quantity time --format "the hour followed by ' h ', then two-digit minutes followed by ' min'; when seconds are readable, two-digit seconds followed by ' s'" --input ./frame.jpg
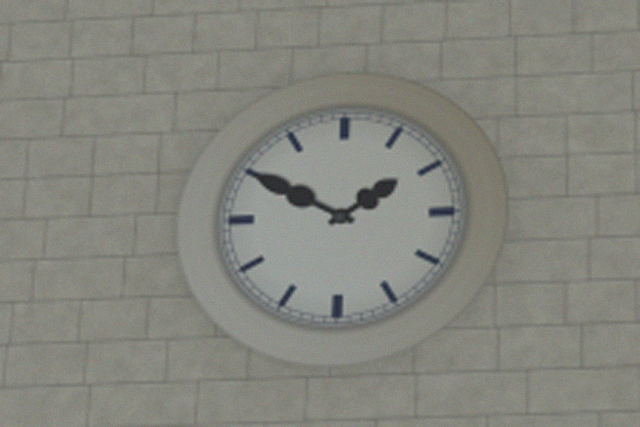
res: 1 h 50 min
